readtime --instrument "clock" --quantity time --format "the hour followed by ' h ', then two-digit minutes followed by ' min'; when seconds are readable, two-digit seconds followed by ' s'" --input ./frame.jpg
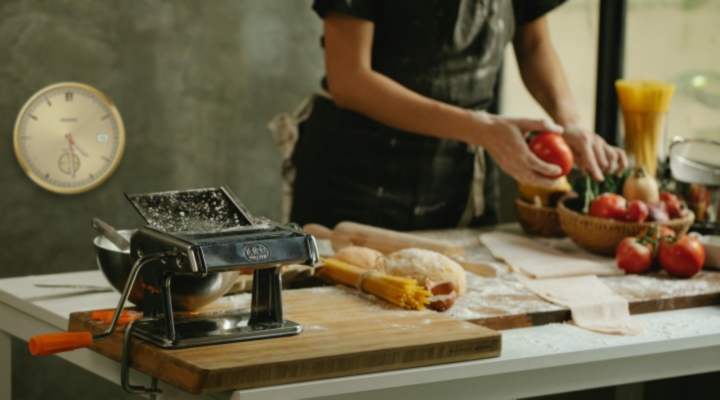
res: 4 h 29 min
